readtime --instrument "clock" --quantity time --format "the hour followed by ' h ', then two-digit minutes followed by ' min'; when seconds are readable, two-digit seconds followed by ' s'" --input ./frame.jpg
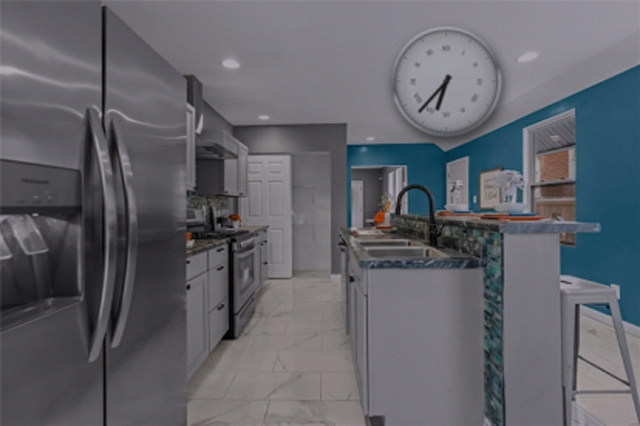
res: 6 h 37 min
